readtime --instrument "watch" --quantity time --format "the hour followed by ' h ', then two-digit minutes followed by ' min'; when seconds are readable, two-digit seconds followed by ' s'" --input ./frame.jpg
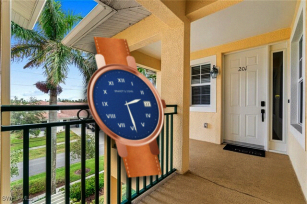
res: 2 h 29 min
